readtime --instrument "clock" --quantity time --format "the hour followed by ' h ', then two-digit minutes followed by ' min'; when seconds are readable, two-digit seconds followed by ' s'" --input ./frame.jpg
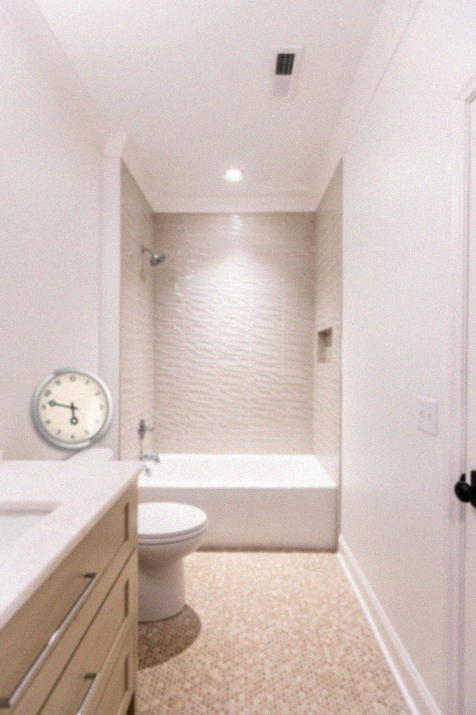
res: 5 h 47 min
